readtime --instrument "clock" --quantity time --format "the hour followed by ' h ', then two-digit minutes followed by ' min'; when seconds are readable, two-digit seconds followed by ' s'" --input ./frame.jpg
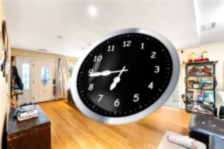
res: 6 h 44 min
